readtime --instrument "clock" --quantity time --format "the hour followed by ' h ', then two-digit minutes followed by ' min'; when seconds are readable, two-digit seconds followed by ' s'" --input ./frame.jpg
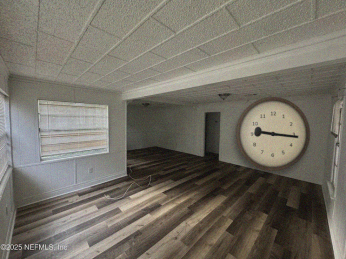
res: 9 h 16 min
